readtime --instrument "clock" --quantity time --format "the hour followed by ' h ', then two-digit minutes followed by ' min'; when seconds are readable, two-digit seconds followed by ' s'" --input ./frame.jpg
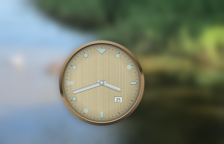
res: 3 h 42 min
